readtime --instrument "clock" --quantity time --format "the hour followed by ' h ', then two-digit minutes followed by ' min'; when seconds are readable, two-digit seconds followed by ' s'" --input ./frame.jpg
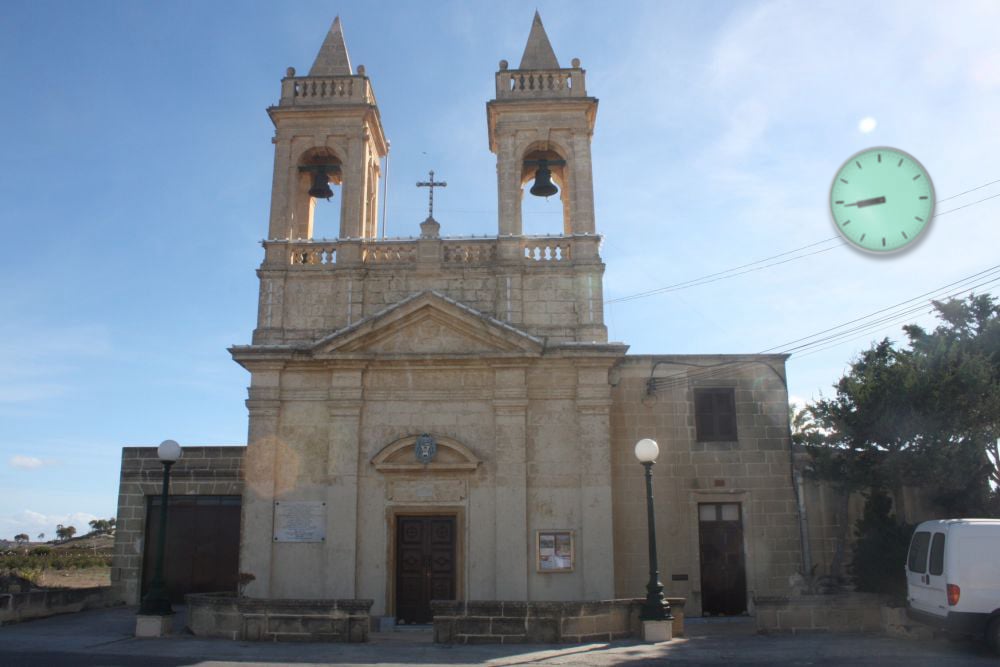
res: 8 h 44 min
